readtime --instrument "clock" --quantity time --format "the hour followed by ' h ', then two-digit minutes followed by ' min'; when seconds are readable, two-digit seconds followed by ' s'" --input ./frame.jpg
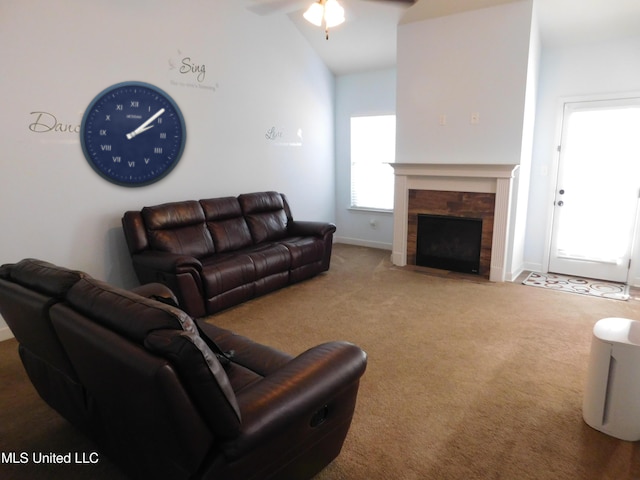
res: 2 h 08 min
